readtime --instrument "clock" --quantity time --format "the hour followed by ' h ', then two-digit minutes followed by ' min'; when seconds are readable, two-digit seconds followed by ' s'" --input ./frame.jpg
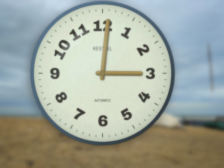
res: 3 h 01 min
